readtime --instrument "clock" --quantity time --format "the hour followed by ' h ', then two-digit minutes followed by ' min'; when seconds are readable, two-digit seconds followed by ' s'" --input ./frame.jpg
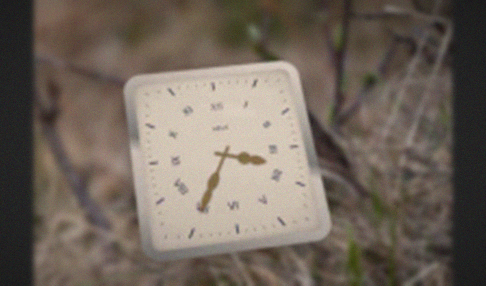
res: 3 h 35 min
